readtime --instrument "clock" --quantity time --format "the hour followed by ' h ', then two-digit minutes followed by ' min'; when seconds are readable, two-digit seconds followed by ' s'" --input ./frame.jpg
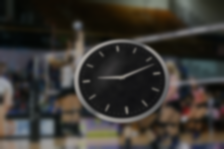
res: 9 h 12 min
